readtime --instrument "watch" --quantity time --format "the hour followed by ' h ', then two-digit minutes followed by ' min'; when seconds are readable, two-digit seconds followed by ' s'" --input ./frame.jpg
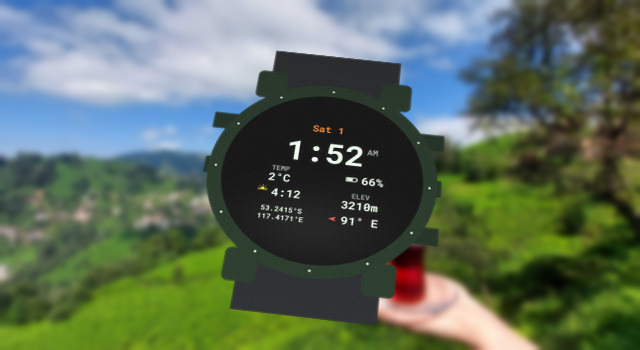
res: 1 h 52 min
